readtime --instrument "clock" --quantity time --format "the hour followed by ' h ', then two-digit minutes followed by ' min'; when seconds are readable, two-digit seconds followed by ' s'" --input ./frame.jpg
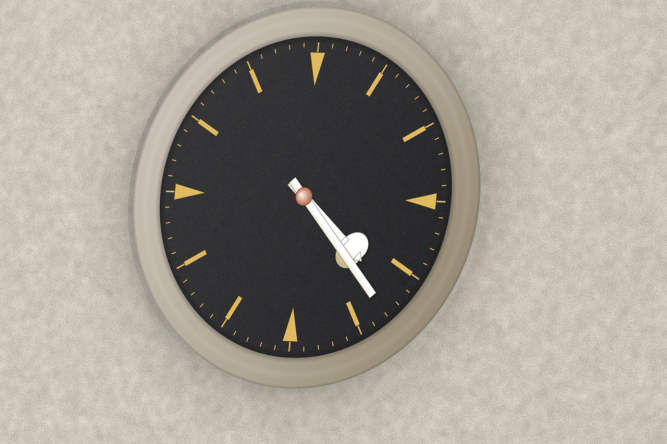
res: 4 h 23 min
